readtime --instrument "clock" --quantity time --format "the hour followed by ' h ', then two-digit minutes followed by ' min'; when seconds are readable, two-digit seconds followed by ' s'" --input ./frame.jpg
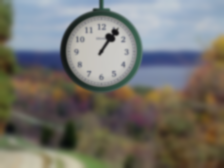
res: 1 h 06 min
